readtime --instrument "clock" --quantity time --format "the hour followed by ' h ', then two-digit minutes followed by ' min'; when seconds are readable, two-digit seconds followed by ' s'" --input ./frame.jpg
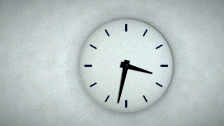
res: 3 h 32 min
